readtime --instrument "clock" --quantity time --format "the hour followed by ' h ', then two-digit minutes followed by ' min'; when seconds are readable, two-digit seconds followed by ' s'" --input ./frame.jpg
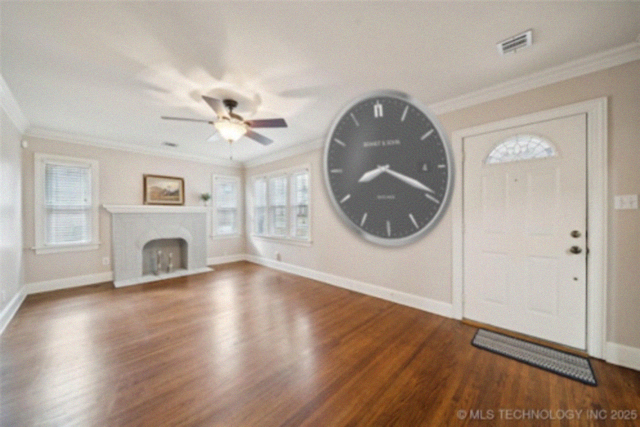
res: 8 h 19 min
